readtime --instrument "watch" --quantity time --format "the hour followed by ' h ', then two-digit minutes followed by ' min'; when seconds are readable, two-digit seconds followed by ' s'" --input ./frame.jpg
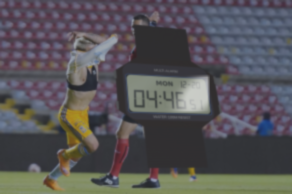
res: 4 h 46 min 51 s
